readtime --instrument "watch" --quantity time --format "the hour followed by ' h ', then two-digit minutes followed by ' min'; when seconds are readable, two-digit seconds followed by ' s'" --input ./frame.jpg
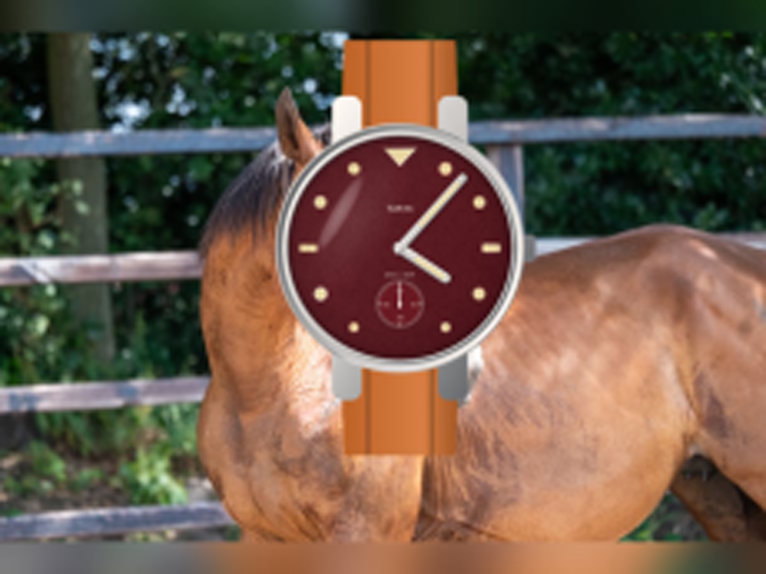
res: 4 h 07 min
